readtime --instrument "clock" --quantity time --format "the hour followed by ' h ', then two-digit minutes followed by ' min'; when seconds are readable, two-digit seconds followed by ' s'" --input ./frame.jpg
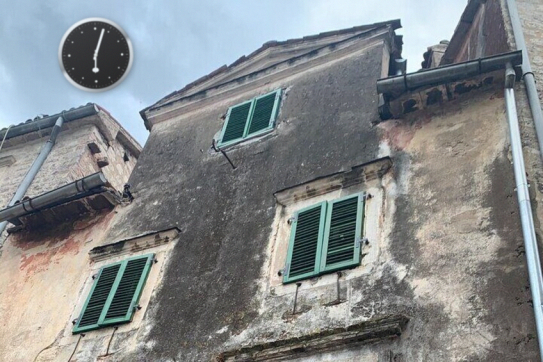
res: 6 h 03 min
